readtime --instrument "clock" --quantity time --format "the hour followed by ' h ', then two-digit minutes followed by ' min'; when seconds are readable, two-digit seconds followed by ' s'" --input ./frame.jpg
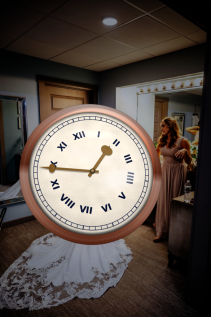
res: 1 h 49 min
